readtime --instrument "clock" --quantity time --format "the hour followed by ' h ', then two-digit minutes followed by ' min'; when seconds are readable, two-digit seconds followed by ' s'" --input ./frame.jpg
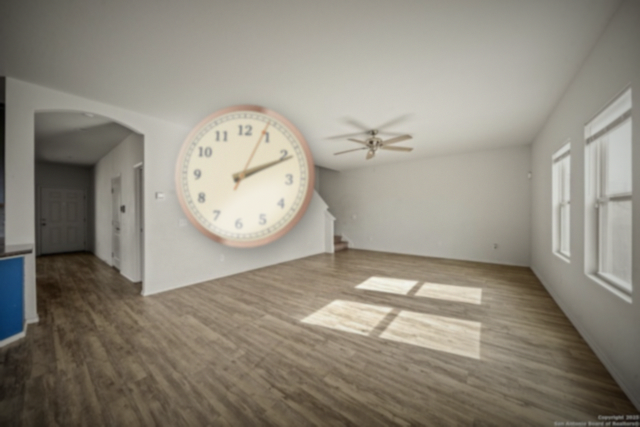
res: 2 h 11 min 04 s
